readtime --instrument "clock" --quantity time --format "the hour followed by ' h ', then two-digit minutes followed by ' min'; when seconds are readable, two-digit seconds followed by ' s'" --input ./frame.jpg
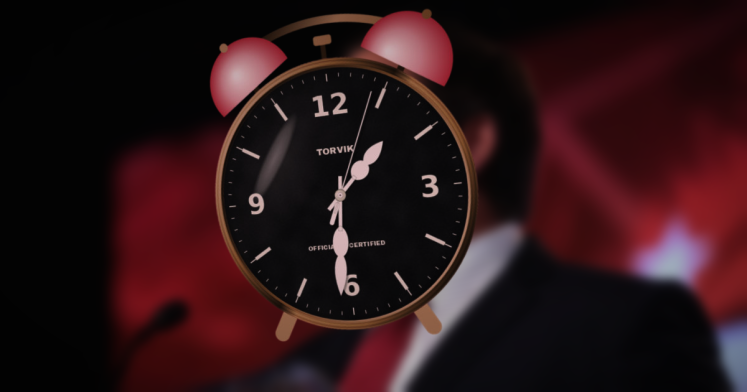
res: 1 h 31 min 04 s
